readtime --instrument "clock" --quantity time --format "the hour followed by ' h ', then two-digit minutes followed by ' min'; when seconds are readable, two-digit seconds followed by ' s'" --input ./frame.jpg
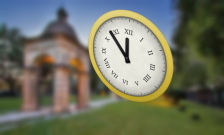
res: 11 h 53 min
